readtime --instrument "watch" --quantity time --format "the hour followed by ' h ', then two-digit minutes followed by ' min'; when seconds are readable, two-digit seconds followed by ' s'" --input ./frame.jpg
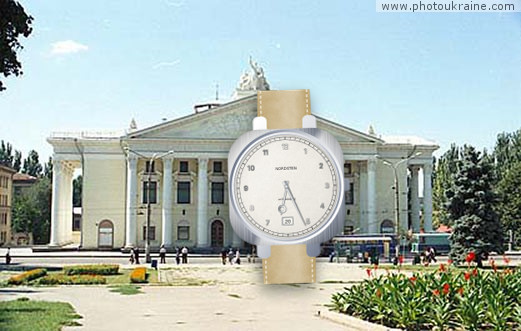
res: 6 h 26 min
